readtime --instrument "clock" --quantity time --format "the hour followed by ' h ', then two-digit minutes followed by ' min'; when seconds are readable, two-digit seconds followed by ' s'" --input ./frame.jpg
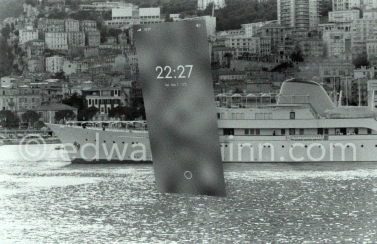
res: 22 h 27 min
